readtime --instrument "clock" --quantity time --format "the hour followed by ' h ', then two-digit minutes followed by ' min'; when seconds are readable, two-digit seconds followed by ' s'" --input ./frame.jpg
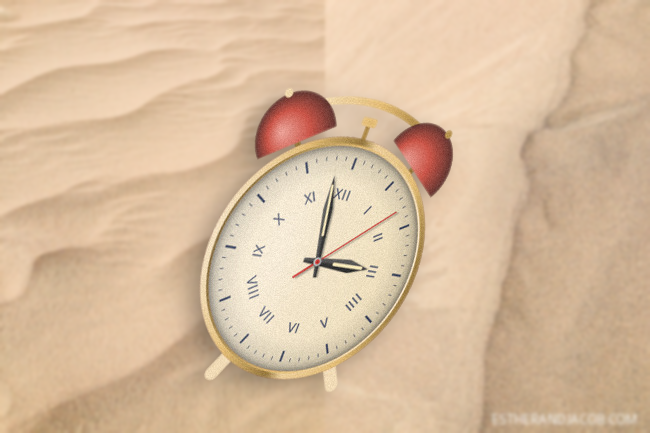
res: 2 h 58 min 08 s
